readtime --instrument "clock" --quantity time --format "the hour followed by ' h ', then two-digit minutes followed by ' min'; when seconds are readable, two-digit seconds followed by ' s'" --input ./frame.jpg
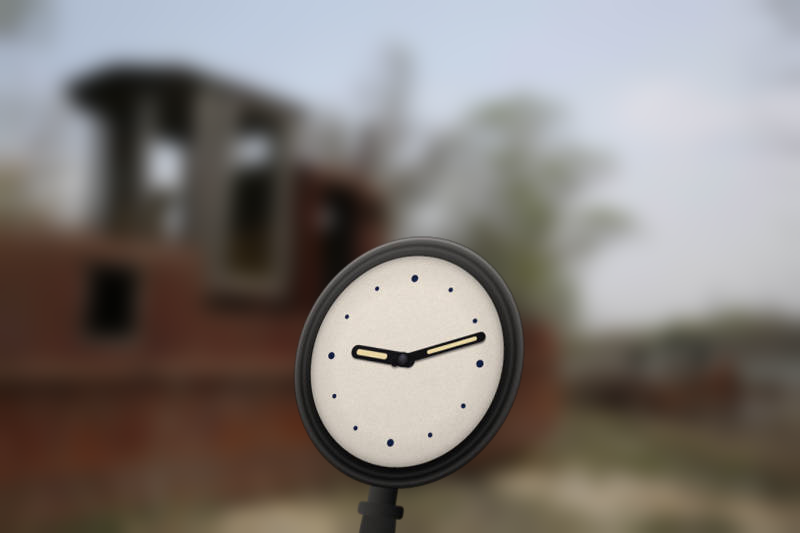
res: 9 h 12 min
